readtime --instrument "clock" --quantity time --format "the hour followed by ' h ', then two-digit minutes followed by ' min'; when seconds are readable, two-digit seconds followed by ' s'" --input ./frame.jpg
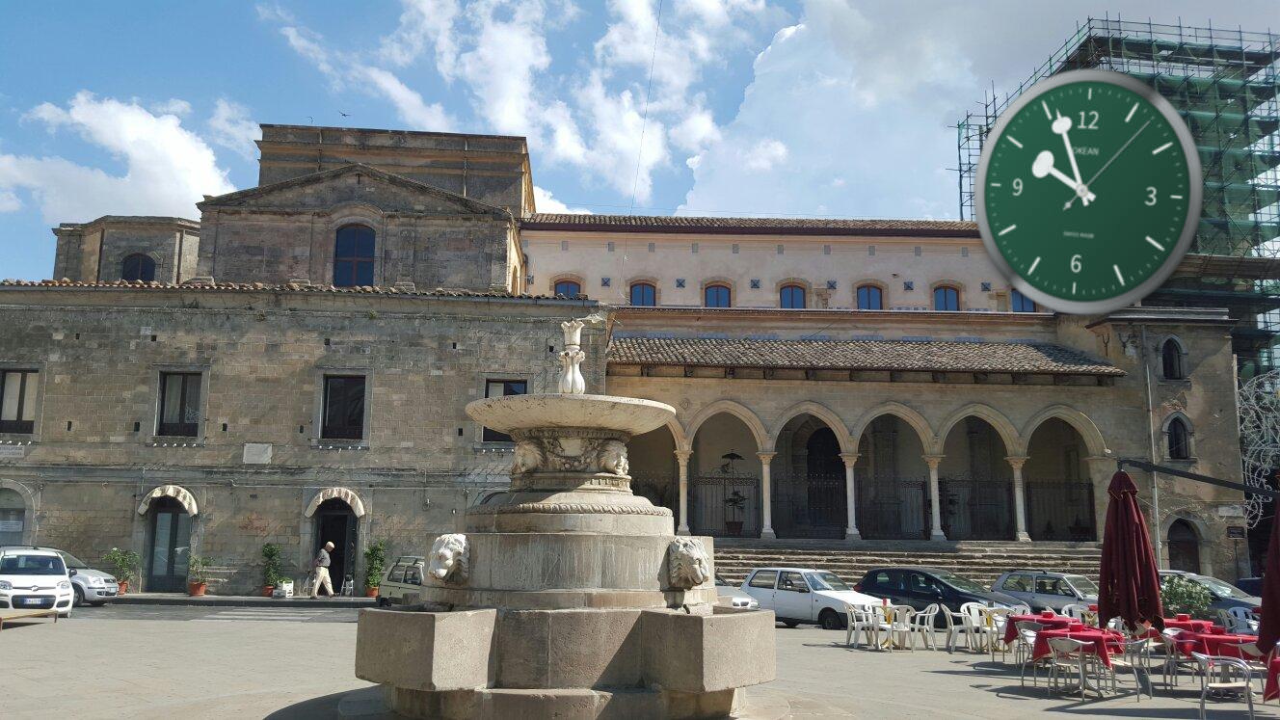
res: 9 h 56 min 07 s
